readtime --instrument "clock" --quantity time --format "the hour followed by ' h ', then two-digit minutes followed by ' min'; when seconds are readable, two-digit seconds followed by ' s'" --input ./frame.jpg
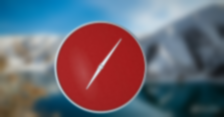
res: 7 h 06 min
